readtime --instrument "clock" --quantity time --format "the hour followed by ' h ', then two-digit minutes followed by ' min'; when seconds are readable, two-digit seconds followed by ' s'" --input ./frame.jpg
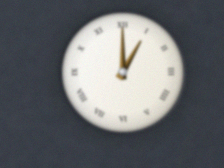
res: 1 h 00 min
